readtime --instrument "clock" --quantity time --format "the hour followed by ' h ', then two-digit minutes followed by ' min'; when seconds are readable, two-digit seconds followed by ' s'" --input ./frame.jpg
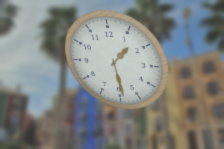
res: 1 h 29 min
